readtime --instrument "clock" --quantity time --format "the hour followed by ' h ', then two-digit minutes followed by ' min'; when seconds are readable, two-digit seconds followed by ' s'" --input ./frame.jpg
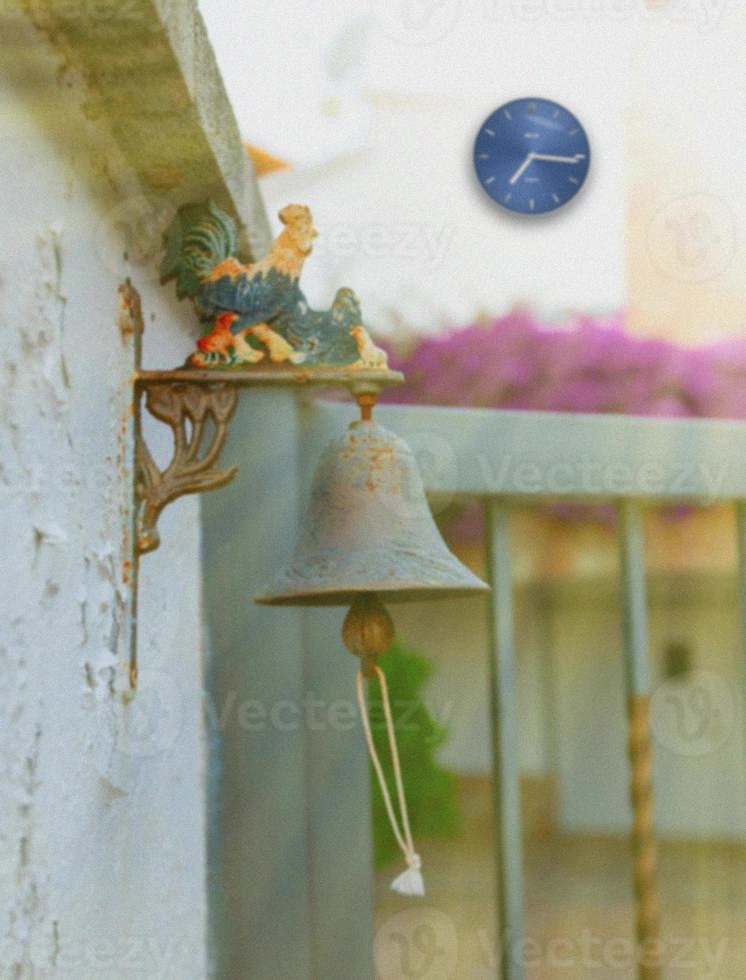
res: 7 h 16 min
